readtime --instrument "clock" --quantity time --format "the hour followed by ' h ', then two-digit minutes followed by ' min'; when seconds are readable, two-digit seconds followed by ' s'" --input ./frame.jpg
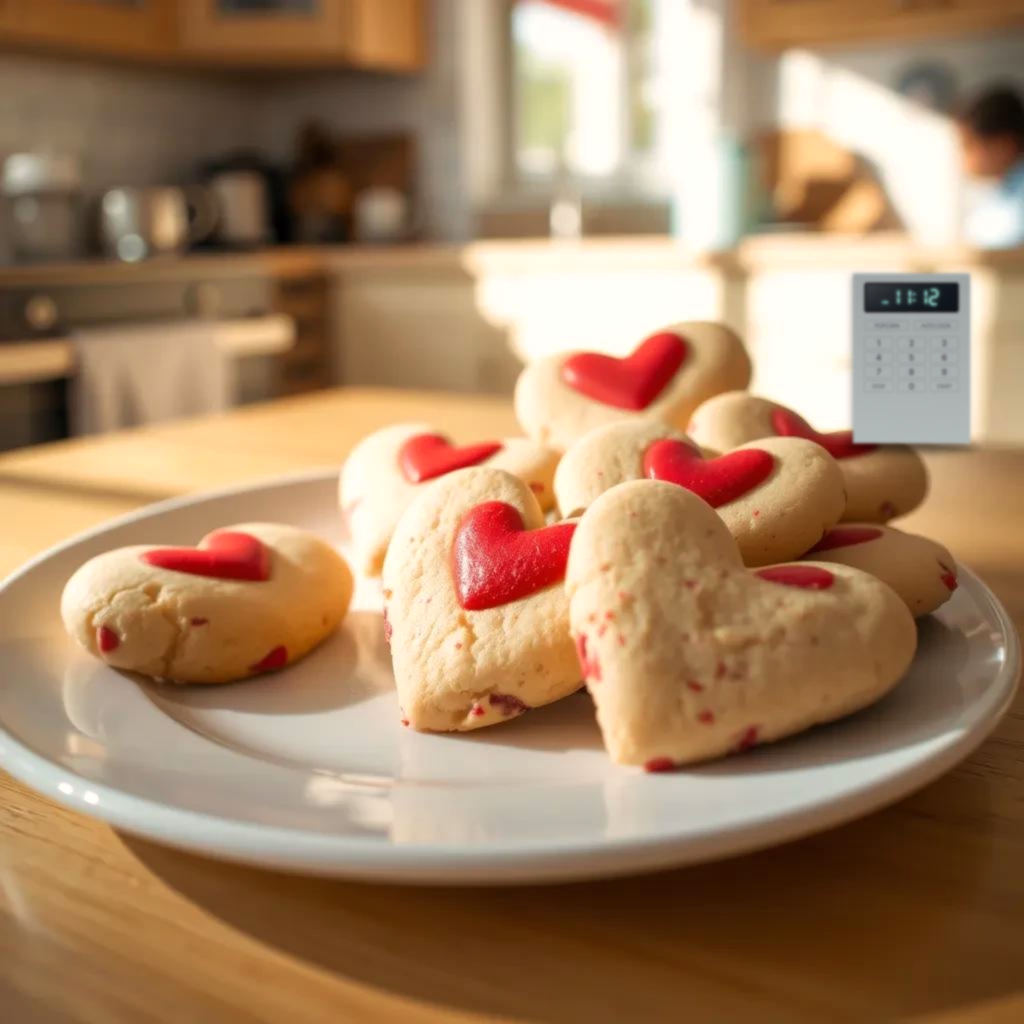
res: 11 h 12 min
